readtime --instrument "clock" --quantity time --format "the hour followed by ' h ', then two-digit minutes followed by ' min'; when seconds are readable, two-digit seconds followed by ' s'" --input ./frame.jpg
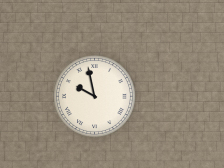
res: 9 h 58 min
